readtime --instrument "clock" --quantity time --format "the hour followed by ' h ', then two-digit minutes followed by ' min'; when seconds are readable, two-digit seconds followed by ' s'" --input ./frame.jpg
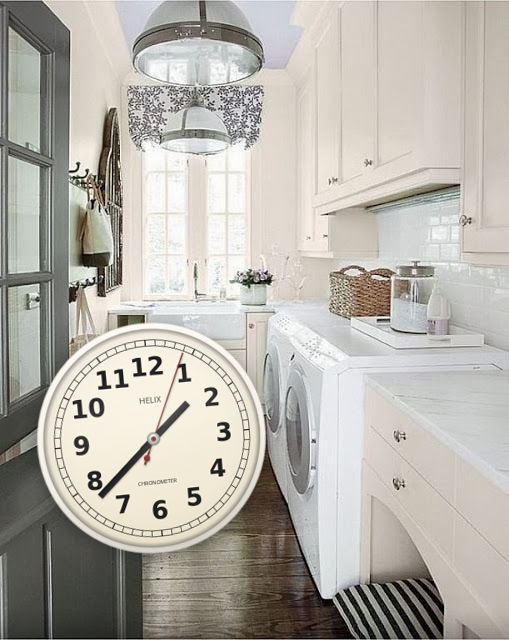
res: 1 h 38 min 04 s
